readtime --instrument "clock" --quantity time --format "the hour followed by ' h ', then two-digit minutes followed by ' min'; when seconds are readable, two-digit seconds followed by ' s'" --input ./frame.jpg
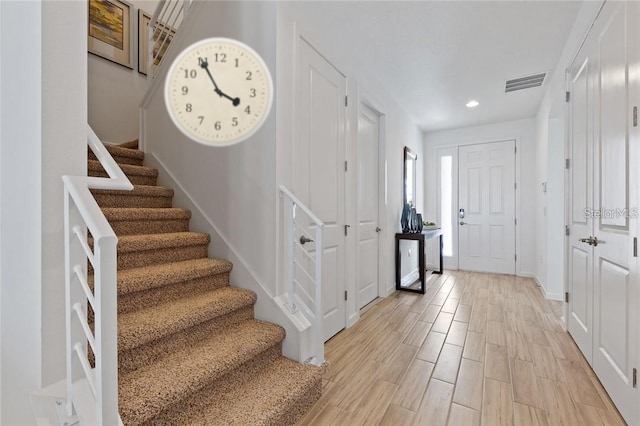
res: 3 h 55 min
